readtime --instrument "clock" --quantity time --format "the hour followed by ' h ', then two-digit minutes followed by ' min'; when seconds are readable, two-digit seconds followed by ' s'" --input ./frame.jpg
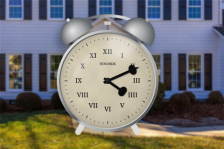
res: 4 h 11 min
